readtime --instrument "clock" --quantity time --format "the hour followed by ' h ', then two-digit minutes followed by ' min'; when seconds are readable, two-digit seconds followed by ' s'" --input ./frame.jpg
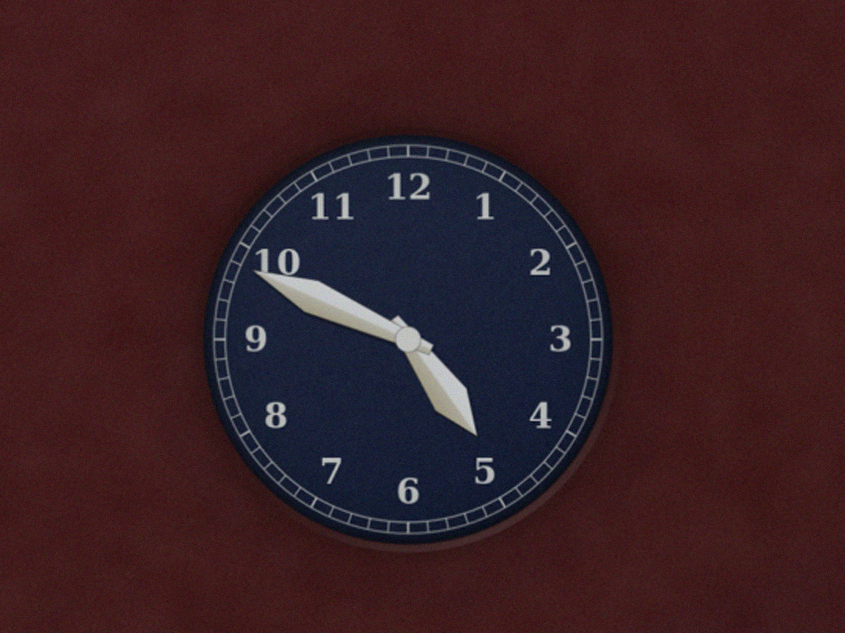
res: 4 h 49 min
